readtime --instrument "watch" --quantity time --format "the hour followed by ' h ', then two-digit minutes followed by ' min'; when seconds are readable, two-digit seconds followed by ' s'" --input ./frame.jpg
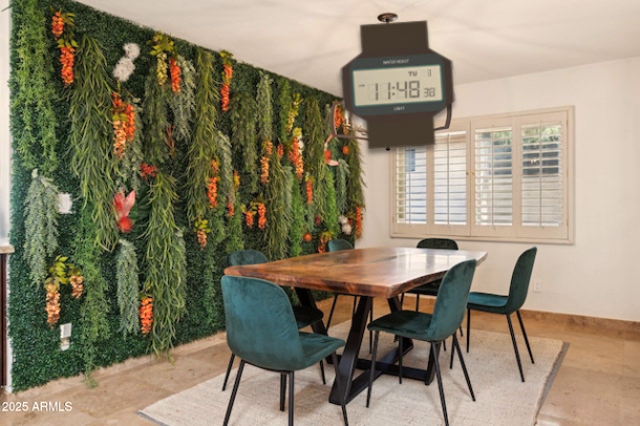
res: 11 h 48 min
